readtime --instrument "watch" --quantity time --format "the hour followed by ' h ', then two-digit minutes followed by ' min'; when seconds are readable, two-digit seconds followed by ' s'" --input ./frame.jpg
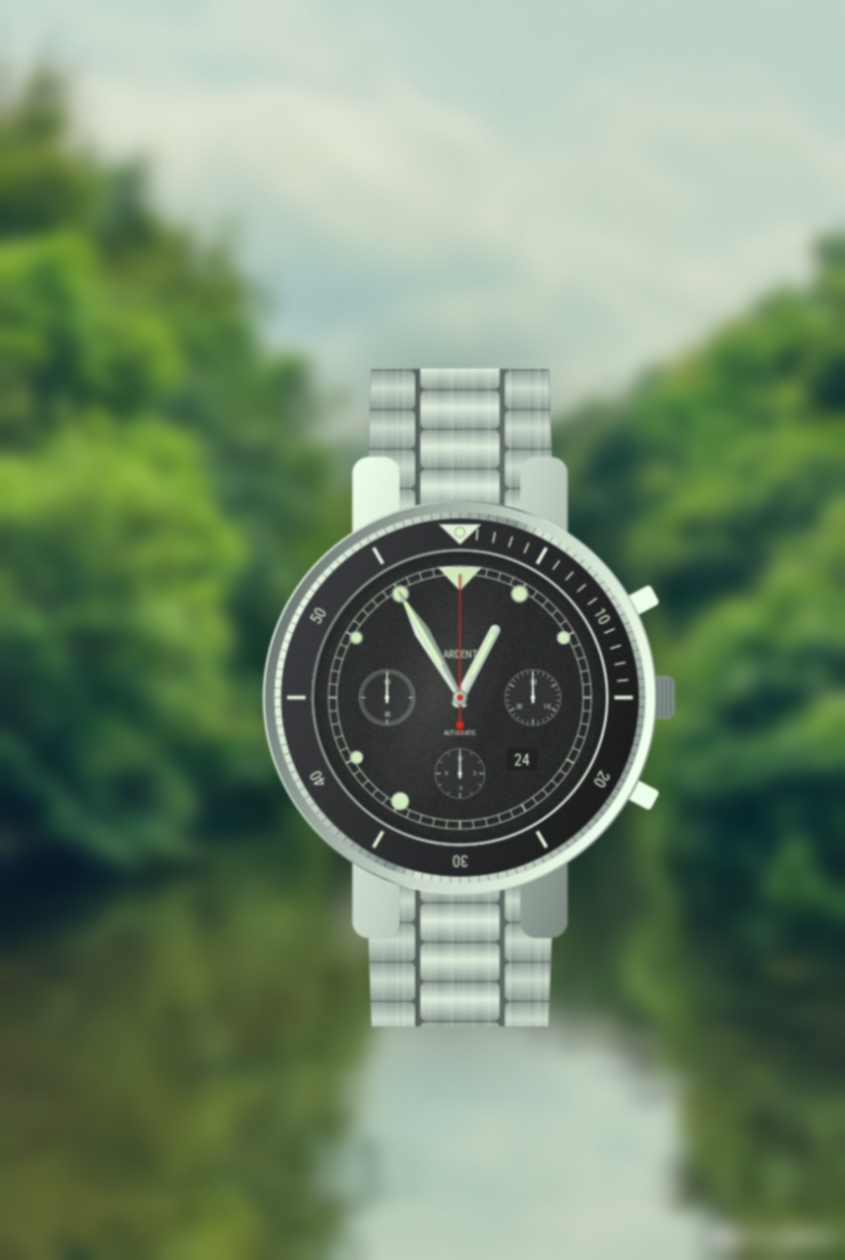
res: 12 h 55 min
